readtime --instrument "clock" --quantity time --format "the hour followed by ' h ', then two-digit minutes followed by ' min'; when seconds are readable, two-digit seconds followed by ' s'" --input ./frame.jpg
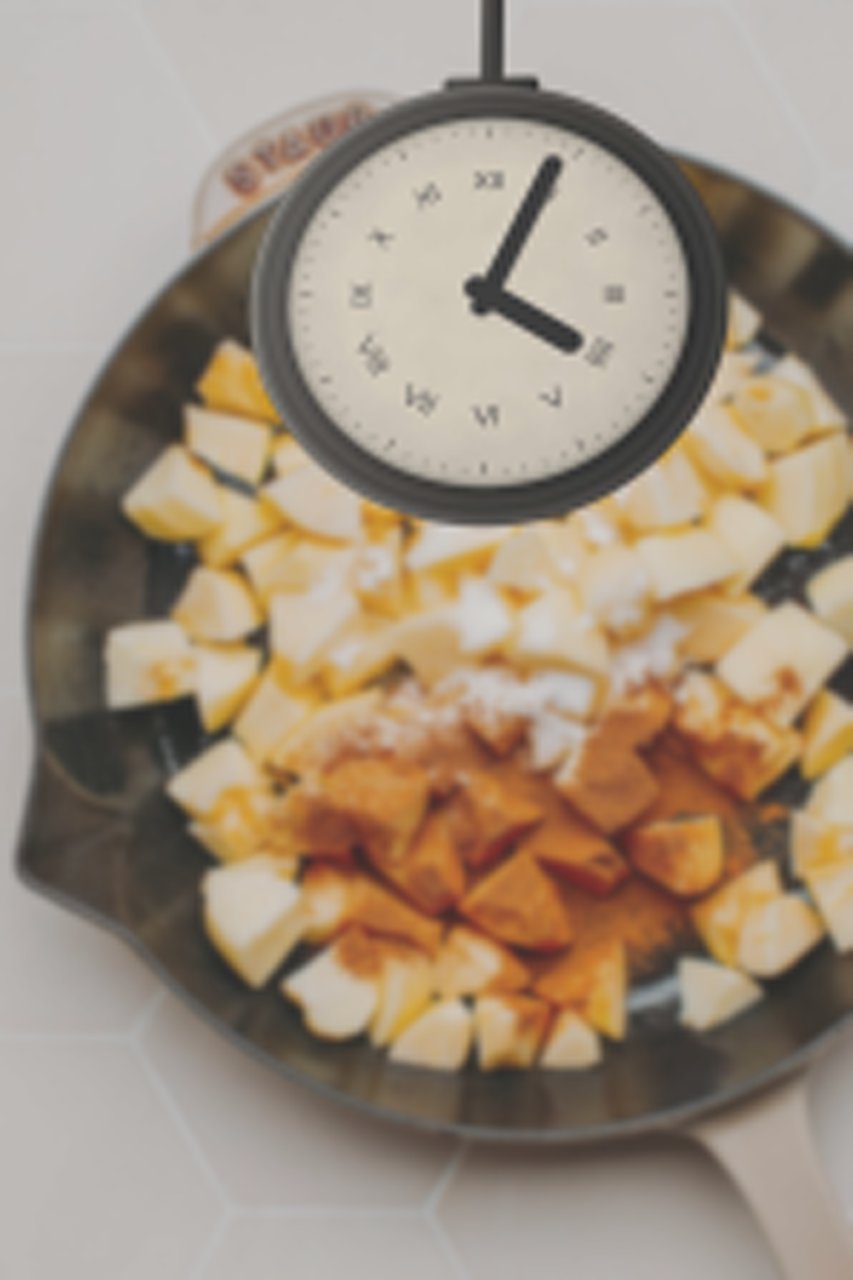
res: 4 h 04 min
